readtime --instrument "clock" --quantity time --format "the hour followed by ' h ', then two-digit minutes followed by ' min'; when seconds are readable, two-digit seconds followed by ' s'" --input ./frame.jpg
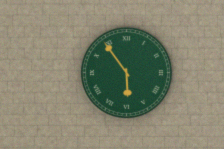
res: 5 h 54 min
